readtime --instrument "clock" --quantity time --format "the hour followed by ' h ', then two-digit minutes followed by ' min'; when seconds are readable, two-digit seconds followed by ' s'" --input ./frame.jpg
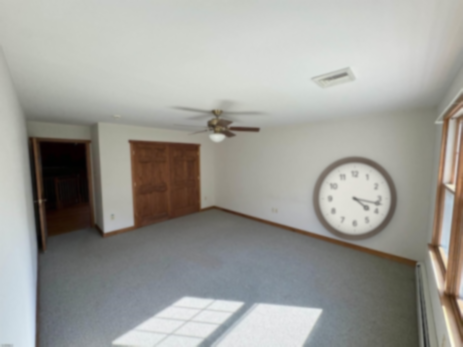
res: 4 h 17 min
